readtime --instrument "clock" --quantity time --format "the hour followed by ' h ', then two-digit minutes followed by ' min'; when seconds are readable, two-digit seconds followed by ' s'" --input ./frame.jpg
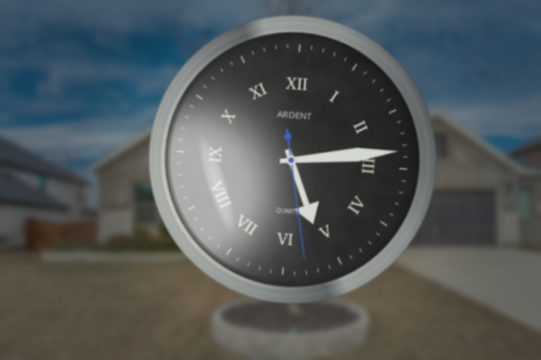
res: 5 h 13 min 28 s
